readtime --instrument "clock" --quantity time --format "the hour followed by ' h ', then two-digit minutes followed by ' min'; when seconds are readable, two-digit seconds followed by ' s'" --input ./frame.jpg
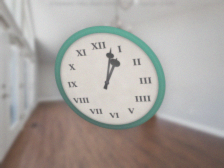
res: 1 h 03 min
